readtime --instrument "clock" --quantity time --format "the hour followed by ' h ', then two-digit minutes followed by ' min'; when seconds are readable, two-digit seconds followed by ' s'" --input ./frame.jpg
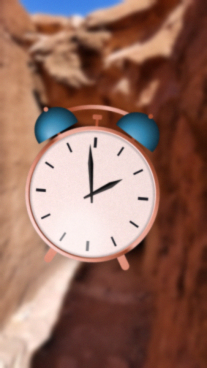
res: 1 h 59 min
